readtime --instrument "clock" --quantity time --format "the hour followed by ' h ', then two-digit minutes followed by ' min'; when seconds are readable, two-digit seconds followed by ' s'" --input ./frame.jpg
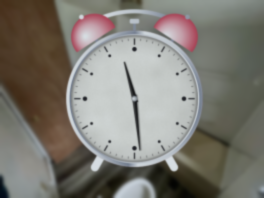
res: 11 h 29 min
